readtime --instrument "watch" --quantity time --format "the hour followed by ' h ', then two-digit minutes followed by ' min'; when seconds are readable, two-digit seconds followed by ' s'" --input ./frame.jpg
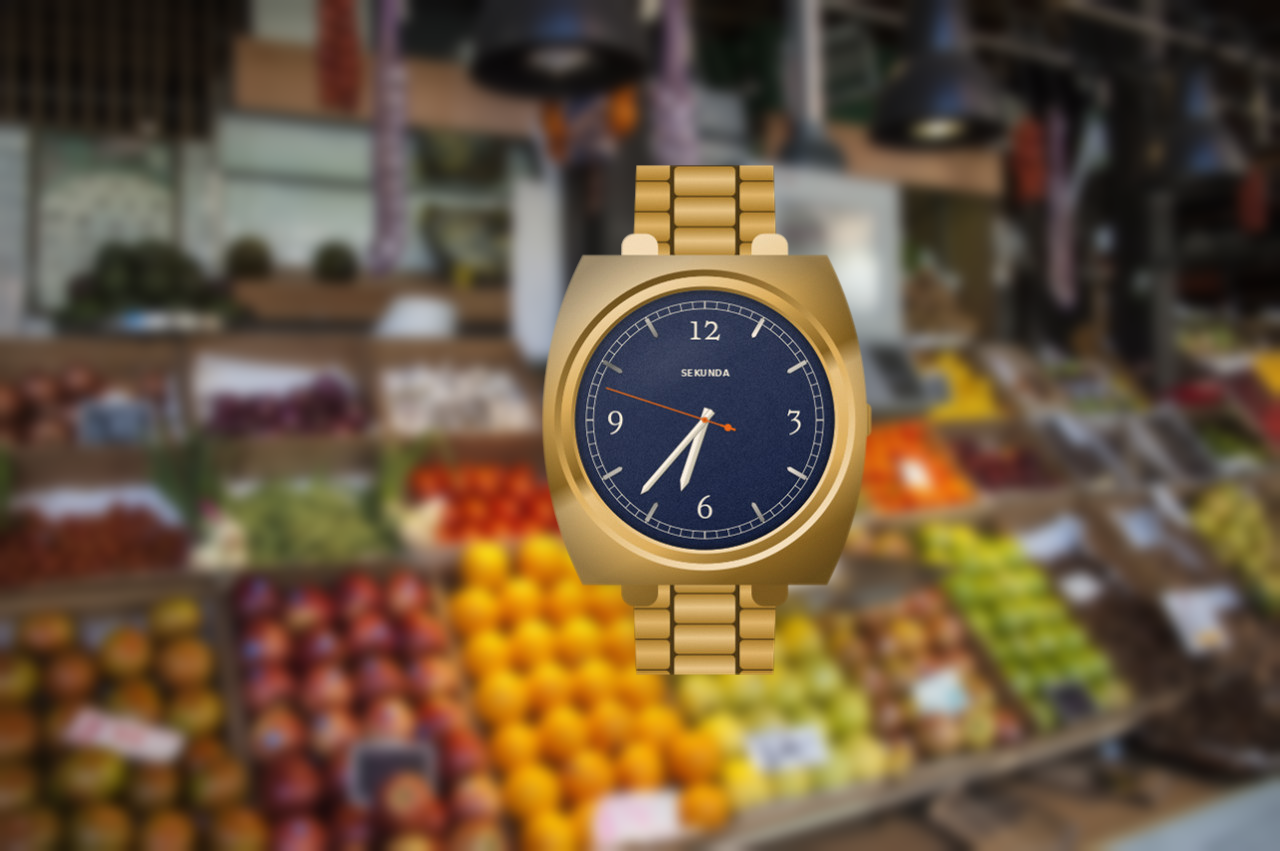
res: 6 h 36 min 48 s
